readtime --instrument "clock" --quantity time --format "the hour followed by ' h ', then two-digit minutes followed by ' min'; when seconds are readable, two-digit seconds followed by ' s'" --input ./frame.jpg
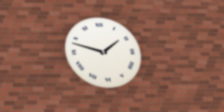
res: 1 h 48 min
